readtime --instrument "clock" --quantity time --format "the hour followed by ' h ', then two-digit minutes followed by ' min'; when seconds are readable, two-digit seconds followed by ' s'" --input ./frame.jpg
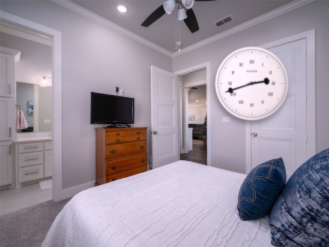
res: 2 h 42 min
